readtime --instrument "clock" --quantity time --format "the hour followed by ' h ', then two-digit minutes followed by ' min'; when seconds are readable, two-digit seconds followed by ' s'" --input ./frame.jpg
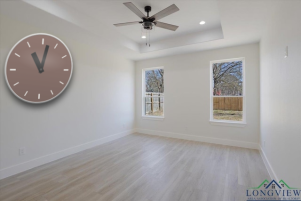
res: 11 h 02 min
